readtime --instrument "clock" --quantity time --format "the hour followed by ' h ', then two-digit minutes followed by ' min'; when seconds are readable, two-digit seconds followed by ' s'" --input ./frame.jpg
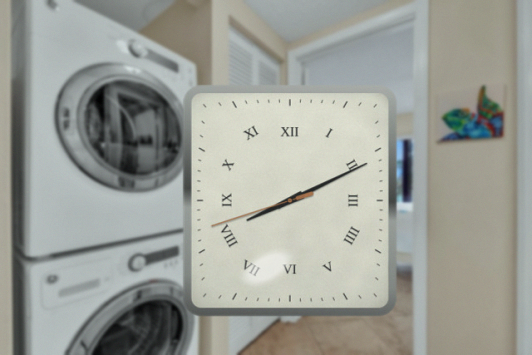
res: 8 h 10 min 42 s
